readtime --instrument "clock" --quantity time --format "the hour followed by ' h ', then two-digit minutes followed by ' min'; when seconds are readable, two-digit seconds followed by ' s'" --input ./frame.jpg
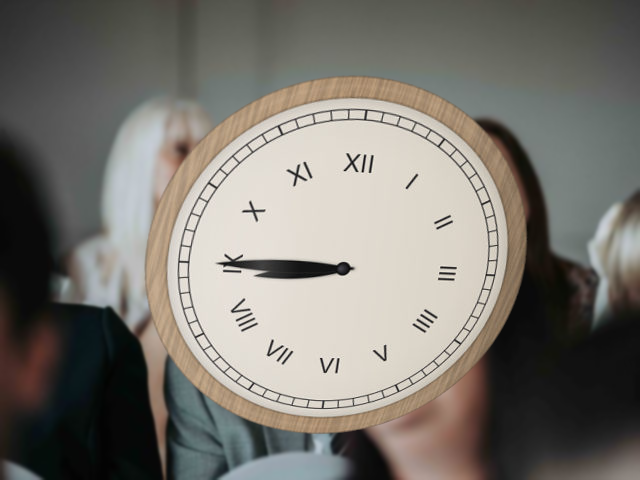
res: 8 h 45 min
